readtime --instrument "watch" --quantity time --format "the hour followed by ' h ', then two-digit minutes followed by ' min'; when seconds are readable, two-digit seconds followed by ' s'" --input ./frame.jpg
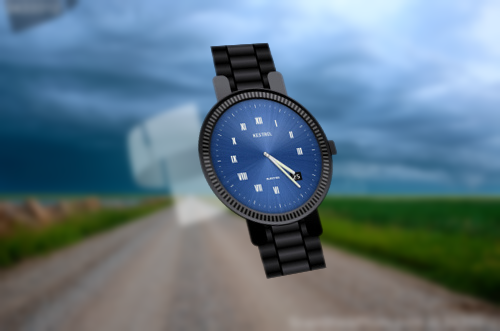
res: 4 h 24 min
